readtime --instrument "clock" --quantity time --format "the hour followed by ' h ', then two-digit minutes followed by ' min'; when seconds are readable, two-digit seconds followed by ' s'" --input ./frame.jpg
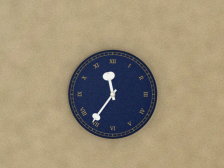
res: 11 h 36 min
